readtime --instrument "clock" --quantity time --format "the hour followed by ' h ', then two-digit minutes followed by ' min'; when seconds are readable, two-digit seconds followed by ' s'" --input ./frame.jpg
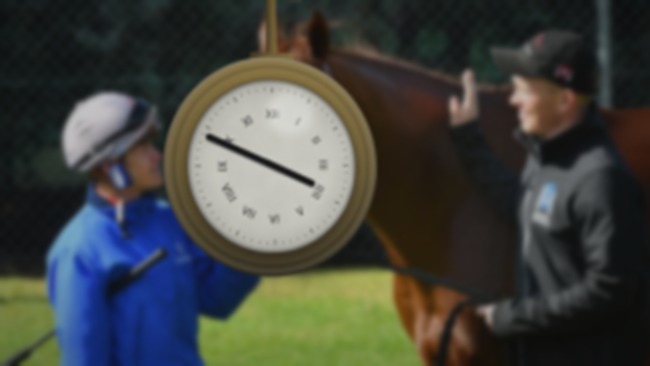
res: 3 h 49 min
